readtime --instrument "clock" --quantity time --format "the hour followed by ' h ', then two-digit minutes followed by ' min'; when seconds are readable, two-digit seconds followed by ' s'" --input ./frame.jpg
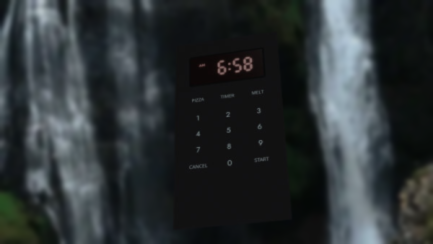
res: 6 h 58 min
